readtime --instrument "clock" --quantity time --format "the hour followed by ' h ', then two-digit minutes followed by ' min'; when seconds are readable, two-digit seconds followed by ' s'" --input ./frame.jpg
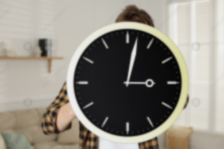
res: 3 h 02 min
